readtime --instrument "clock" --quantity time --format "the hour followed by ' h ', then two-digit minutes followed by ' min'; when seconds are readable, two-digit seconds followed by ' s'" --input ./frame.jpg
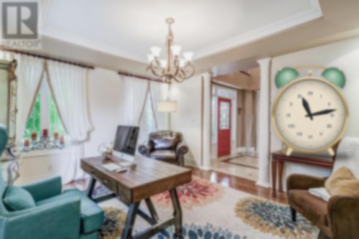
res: 11 h 13 min
